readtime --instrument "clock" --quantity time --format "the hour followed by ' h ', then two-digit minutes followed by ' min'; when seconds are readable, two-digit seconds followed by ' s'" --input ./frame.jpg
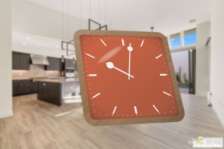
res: 10 h 02 min
